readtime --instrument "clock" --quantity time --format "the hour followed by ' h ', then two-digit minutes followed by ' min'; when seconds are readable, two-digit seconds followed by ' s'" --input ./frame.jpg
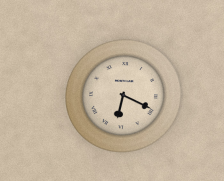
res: 6 h 19 min
